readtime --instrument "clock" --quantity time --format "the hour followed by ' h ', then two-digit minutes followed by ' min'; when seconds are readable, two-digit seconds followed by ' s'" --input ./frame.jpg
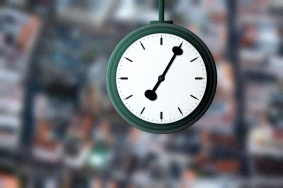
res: 7 h 05 min
